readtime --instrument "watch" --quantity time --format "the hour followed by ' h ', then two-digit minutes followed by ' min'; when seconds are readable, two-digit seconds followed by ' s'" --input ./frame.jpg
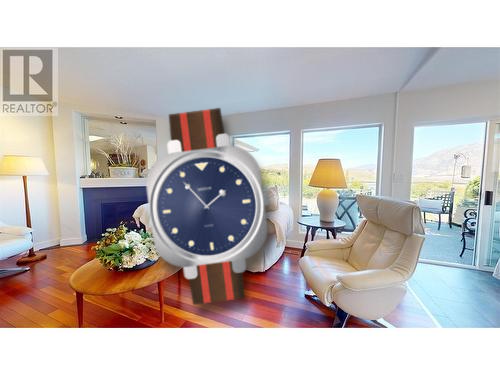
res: 1 h 54 min
